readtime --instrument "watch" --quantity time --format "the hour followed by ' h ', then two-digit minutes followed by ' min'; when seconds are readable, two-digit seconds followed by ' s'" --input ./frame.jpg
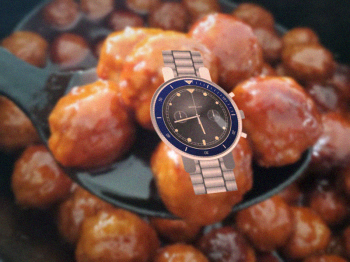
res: 5 h 43 min
